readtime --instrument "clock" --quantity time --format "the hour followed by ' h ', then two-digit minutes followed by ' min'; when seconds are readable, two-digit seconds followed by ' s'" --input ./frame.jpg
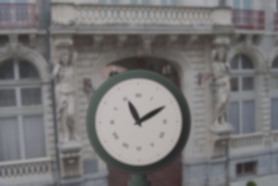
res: 11 h 10 min
